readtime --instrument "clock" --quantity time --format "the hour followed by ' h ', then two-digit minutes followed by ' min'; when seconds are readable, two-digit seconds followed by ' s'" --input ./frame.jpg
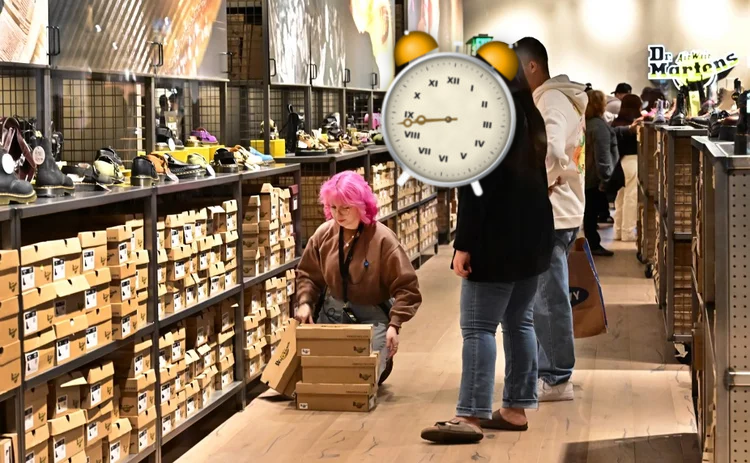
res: 8 h 43 min
